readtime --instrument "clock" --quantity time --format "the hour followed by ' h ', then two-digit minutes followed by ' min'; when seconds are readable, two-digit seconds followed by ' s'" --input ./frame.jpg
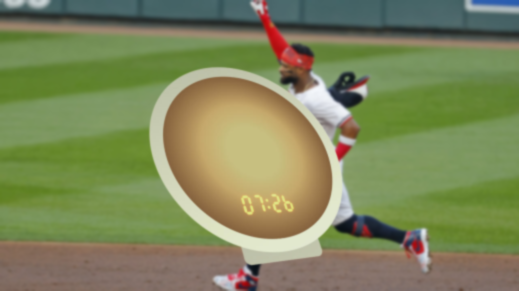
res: 7 h 26 min
